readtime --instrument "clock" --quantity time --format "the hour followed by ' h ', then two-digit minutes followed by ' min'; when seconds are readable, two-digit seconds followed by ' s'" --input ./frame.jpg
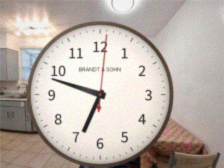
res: 6 h 48 min 01 s
